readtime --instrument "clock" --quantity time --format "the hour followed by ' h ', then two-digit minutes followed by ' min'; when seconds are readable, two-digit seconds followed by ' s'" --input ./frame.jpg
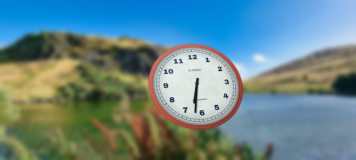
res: 6 h 32 min
